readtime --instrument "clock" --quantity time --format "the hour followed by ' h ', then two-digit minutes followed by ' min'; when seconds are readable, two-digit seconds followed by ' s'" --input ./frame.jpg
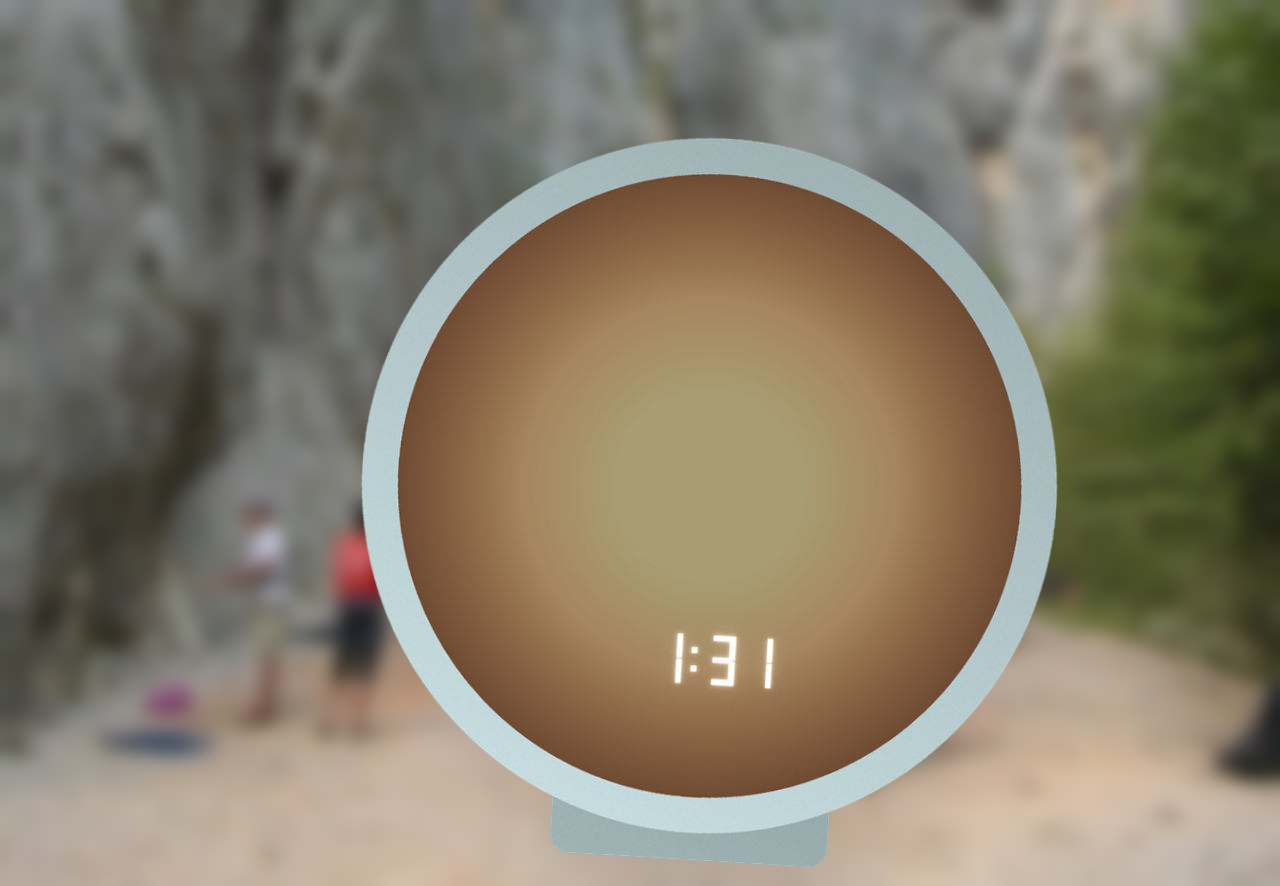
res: 1 h 31 min
